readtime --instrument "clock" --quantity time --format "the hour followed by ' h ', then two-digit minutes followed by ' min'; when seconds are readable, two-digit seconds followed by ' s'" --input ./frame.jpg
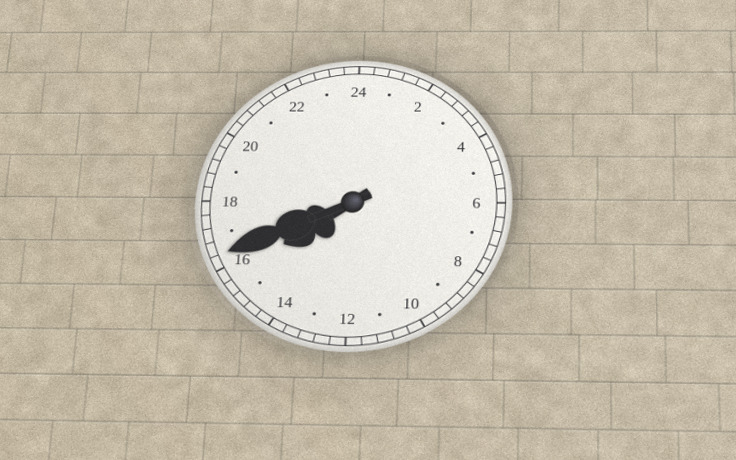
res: 15 h 41 min
